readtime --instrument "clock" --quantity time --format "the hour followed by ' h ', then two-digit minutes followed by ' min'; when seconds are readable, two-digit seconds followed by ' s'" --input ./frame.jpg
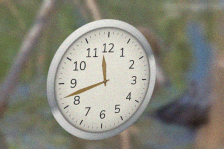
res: 11 h 42 min
